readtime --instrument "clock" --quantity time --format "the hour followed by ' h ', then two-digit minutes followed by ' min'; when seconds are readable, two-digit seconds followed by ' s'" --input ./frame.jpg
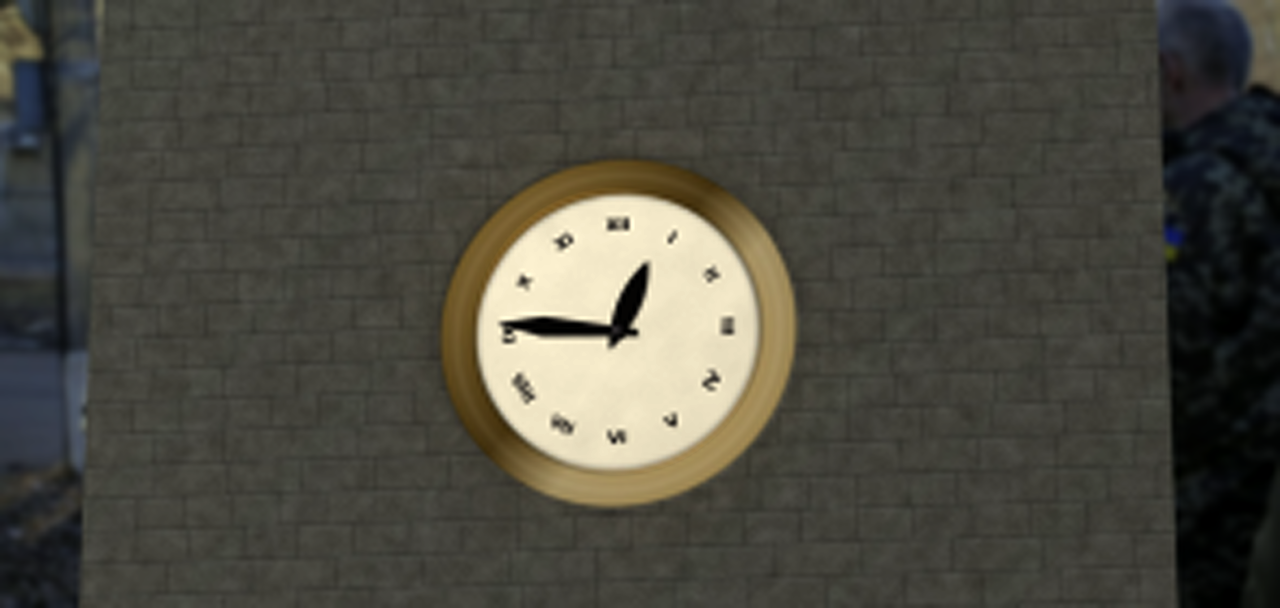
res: 12 h 46 min
